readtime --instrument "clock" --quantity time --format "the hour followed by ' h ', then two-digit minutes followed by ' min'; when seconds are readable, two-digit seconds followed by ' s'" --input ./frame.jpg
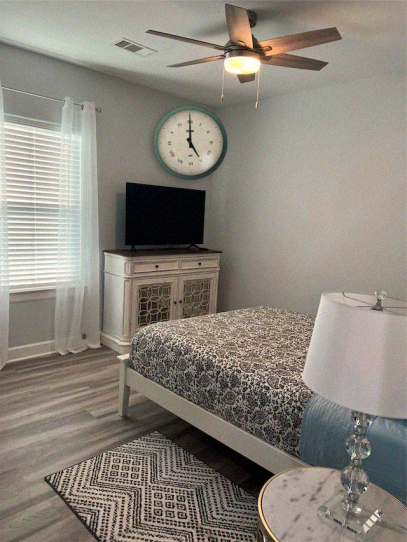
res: 5 h 00 min
